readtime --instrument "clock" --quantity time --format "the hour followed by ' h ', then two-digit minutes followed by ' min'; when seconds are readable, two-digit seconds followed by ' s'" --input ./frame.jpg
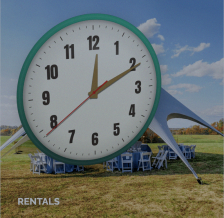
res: 12 h 10 min 39 s
